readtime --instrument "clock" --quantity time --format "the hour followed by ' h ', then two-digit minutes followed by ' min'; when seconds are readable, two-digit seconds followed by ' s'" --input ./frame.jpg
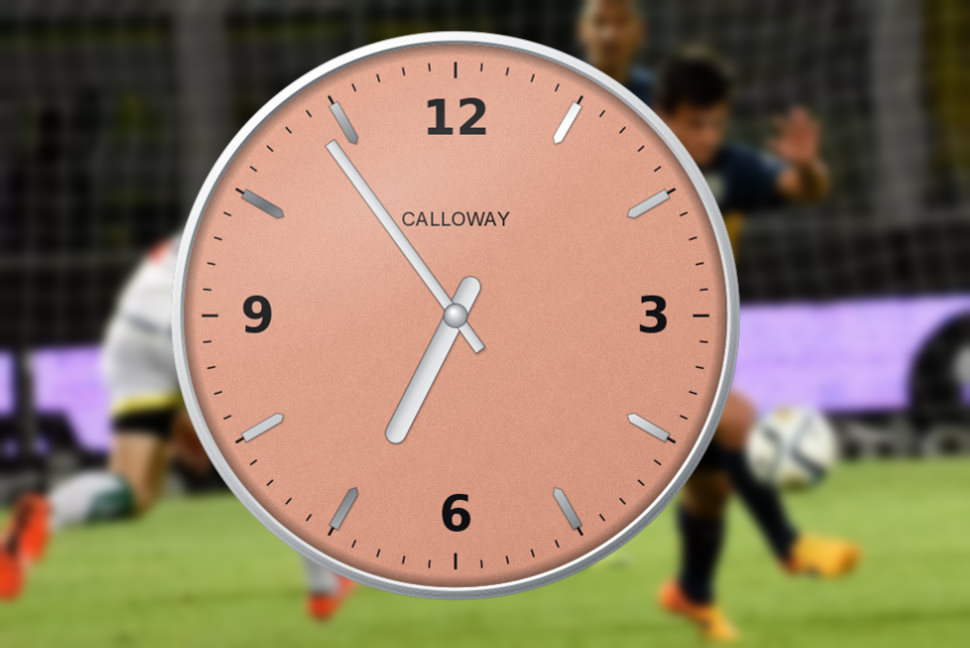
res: 6 h 54 min
